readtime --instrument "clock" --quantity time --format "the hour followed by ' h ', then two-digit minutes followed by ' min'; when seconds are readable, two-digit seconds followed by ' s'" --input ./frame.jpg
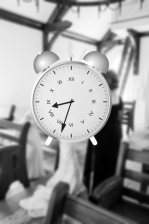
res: 8 h 33 min
